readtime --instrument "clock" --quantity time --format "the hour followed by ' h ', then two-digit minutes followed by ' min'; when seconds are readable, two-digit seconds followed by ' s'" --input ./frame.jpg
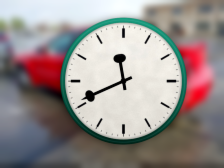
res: 11 h 41 min
